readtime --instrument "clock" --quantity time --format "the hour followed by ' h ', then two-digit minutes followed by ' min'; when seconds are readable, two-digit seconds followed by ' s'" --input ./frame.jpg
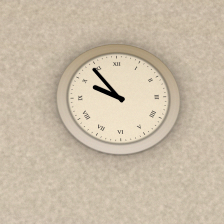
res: 9 h 54 min
